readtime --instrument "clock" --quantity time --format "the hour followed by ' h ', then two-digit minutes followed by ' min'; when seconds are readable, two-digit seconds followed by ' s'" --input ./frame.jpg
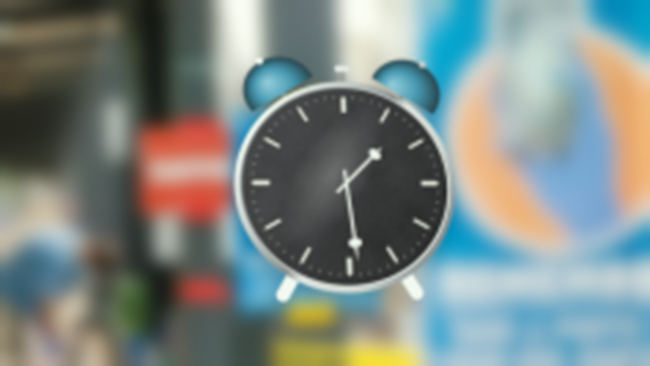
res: 1 h 29 min
